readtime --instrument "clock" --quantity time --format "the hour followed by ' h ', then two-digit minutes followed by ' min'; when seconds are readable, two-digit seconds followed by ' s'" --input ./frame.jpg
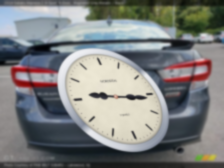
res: 9 h 16 min
